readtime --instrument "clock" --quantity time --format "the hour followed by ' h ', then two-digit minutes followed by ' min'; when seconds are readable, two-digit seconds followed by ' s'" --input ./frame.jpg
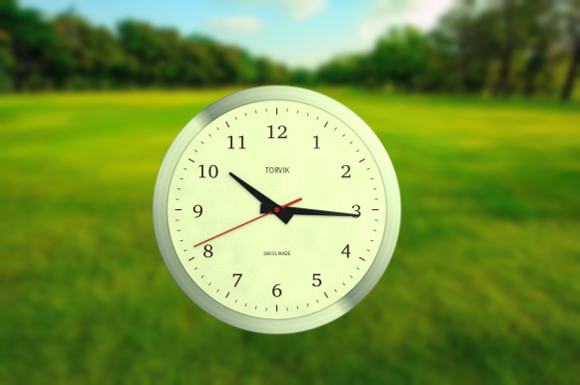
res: 10 h 15 min 41 s
